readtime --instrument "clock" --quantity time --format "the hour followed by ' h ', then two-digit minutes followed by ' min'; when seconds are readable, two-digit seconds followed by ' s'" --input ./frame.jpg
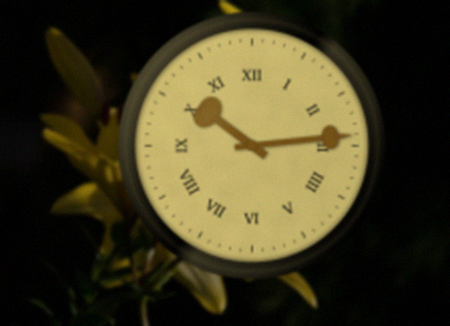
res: 10 h 14 min
